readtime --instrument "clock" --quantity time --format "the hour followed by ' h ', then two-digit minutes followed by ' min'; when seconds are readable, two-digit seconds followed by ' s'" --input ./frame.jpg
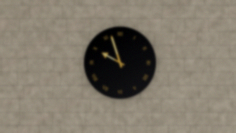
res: 9 h 57 min
